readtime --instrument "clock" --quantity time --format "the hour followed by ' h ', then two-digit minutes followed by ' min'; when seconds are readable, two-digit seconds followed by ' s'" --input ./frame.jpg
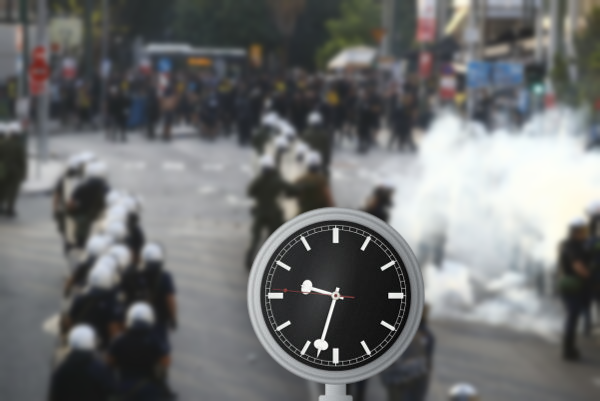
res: 9 h 32 min 46 s
